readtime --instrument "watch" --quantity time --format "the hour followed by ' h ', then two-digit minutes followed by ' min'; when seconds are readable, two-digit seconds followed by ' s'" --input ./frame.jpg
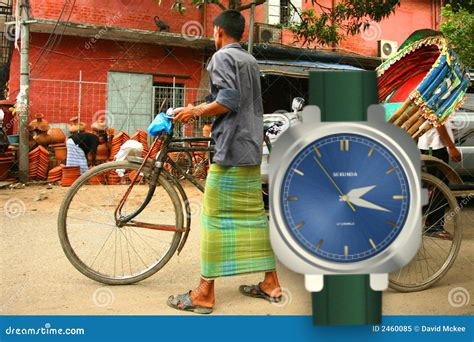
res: 2 h 17 min 54 s
